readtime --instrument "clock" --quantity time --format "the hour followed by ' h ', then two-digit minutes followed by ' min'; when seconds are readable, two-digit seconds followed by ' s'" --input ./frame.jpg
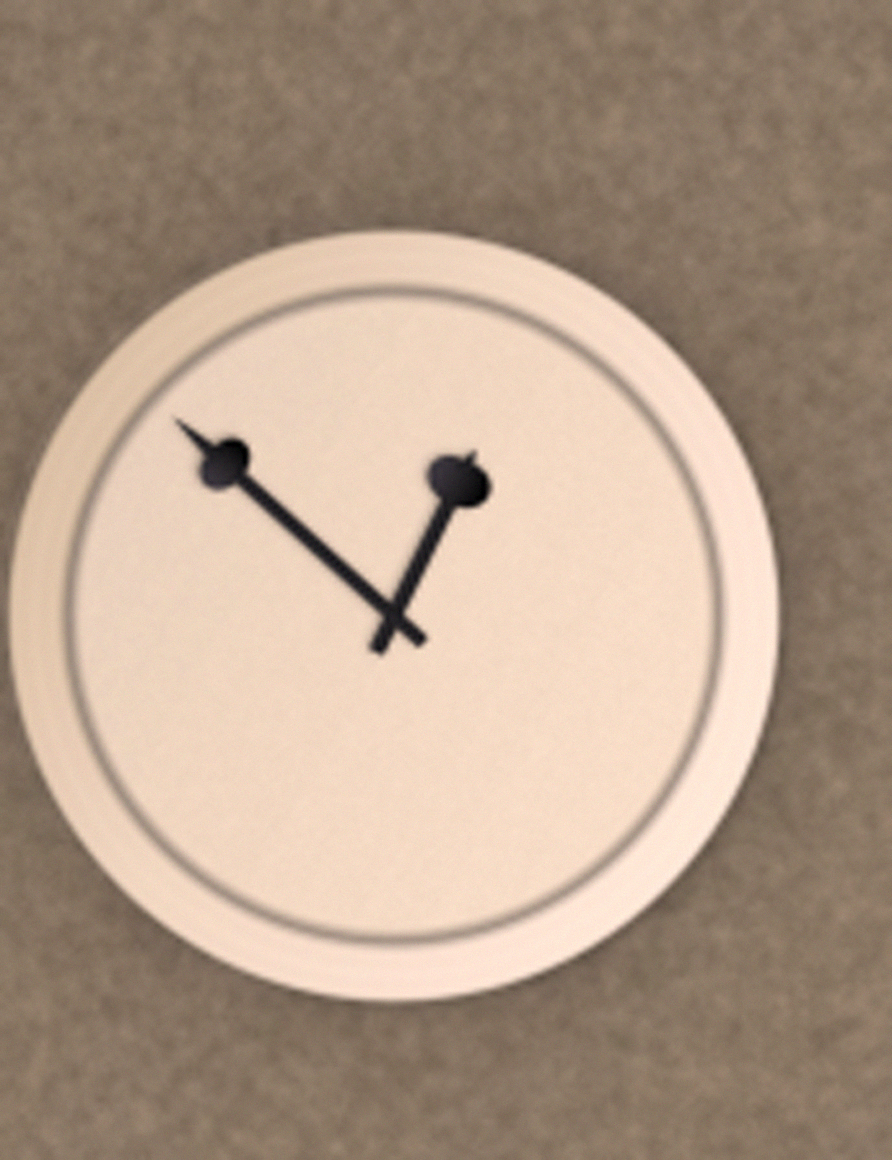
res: 12 h 52 min
